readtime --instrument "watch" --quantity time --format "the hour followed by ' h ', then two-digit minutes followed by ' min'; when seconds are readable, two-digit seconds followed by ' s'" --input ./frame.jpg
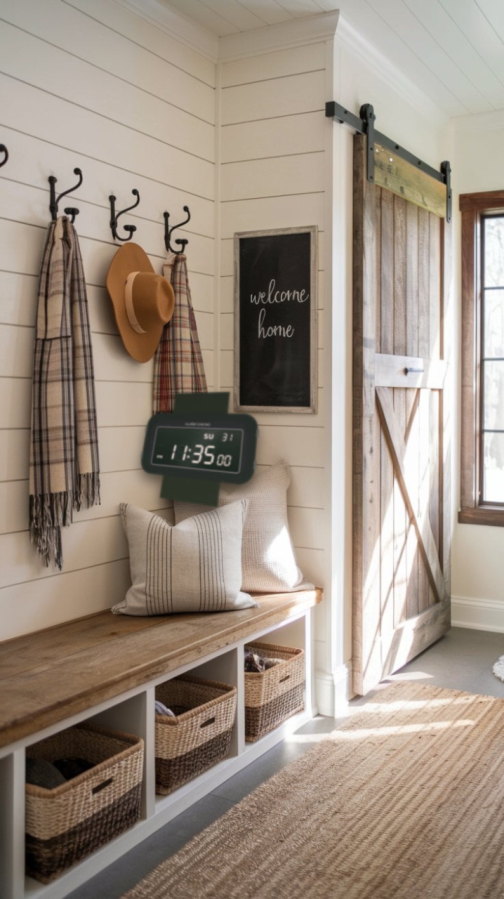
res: 11 h 35 min
